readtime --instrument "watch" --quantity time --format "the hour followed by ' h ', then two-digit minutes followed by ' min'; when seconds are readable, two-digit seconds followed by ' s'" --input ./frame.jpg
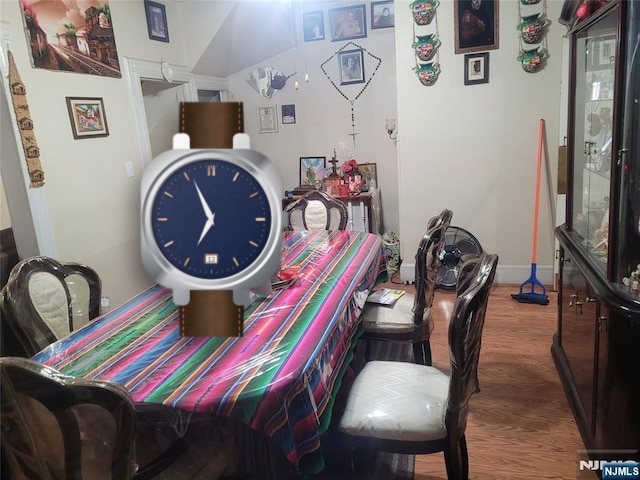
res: 6 h 56 min
